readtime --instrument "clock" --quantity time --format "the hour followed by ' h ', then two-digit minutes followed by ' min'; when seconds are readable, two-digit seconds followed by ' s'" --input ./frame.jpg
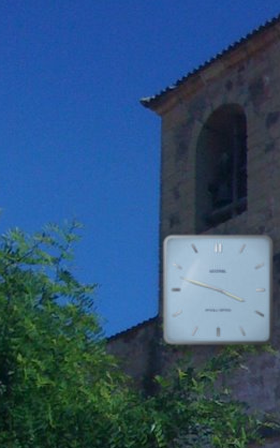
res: 3 h 48 min
